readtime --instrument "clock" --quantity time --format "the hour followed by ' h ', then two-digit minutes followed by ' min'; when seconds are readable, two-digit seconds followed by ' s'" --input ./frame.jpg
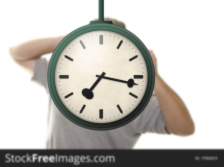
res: 7 h 17 min
